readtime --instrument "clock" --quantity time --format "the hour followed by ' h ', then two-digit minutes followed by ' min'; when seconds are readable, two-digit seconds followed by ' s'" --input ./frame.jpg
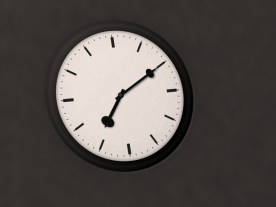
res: 7 h 10 min
